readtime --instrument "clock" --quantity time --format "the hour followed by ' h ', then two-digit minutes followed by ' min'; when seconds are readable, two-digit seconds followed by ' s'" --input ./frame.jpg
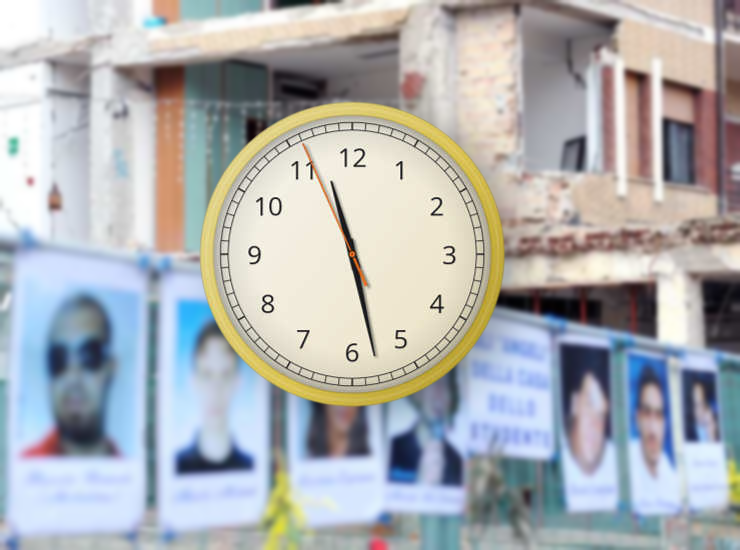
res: 11 h 27 min 56 s
